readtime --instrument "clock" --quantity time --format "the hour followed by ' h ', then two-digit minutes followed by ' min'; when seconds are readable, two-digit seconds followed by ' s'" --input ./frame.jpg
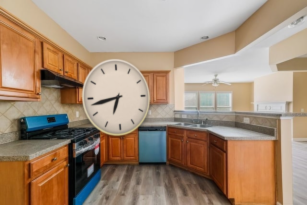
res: 6 h 43 min
